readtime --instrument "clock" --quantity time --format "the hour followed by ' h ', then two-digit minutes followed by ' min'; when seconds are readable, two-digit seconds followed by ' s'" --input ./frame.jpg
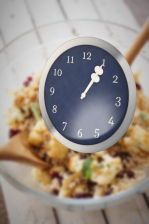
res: 1 h 05 min
